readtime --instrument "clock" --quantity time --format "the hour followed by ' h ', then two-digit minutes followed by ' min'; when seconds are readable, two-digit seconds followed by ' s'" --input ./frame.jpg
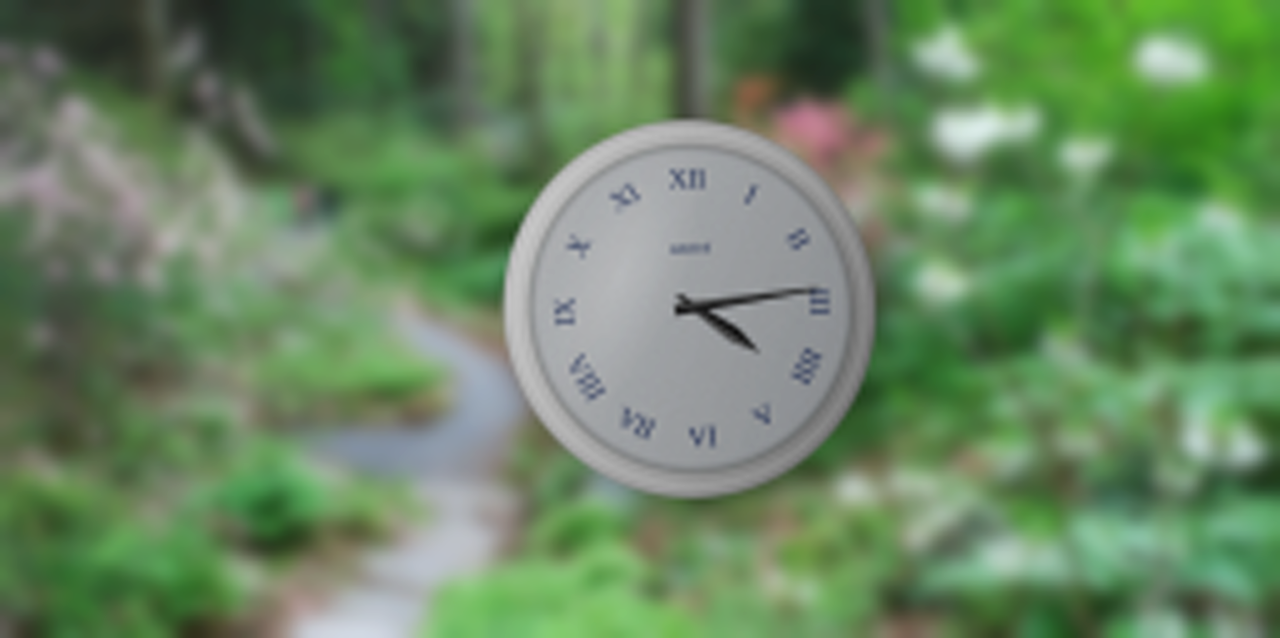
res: 4 h 14 min
